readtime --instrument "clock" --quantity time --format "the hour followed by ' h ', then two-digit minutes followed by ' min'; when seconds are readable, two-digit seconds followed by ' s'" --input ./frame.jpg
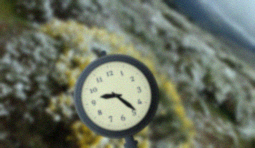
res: 9 h 24 min
